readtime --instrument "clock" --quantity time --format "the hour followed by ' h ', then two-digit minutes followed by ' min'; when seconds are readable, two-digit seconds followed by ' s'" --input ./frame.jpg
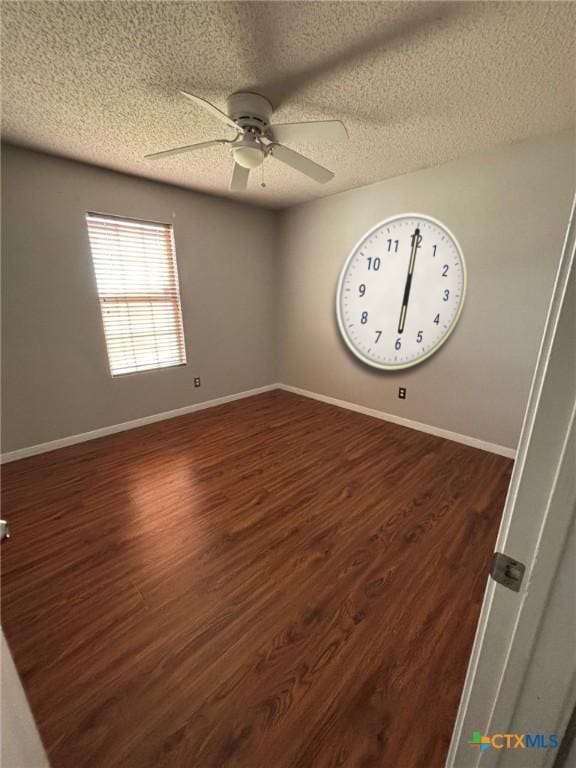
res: 6 h 00 min
